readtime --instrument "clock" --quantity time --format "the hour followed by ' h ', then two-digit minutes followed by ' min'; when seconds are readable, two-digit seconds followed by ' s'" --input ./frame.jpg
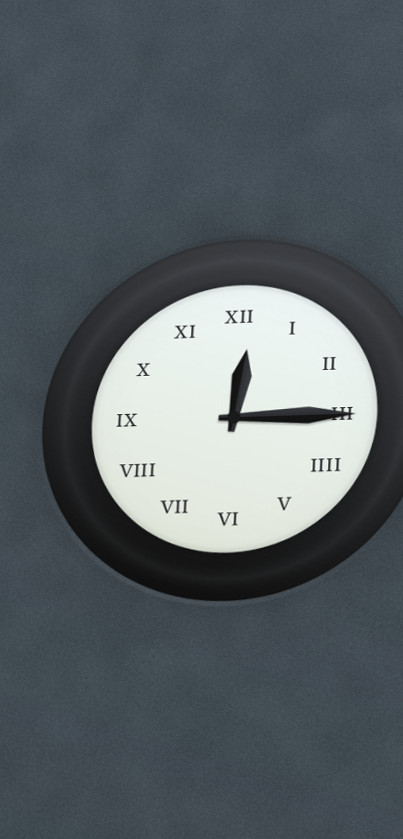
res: 12 h 15 min
